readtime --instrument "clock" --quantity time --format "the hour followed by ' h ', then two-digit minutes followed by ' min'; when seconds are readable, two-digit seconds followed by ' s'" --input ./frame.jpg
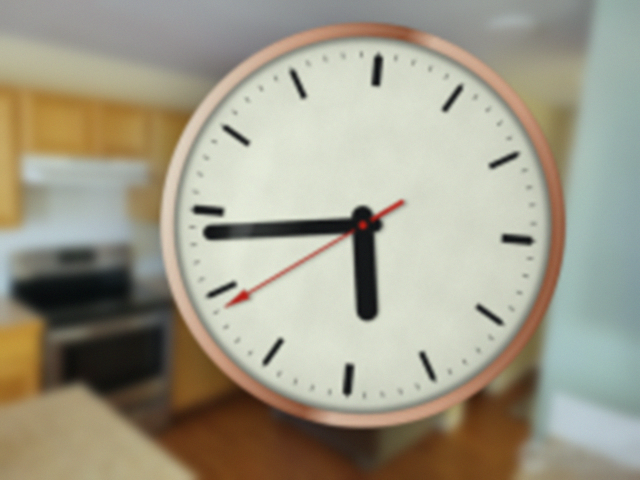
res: 5 h 43 min 39 s
